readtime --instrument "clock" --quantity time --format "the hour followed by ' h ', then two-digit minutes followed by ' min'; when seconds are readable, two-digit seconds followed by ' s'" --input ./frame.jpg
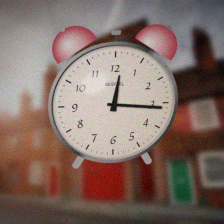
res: 12 h 16 min
